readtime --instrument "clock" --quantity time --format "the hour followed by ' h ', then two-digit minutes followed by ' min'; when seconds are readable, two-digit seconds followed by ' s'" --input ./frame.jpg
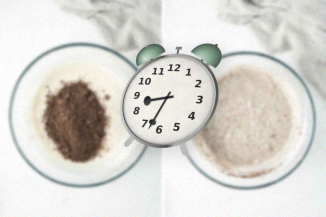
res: 8 h 33 min
